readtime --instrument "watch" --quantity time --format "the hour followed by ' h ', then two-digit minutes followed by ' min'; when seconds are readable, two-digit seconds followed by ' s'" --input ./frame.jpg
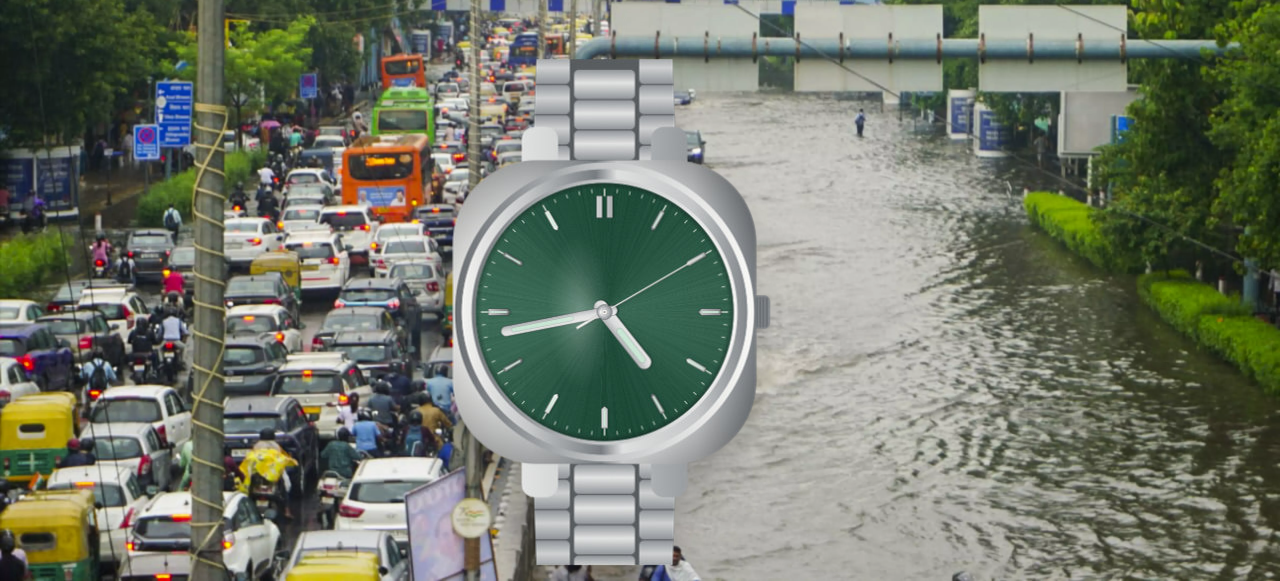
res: 4 h 43 min 10 s
